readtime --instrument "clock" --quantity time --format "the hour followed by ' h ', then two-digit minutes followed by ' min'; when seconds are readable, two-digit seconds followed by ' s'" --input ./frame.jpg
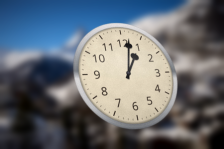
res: 1 h 02 min
